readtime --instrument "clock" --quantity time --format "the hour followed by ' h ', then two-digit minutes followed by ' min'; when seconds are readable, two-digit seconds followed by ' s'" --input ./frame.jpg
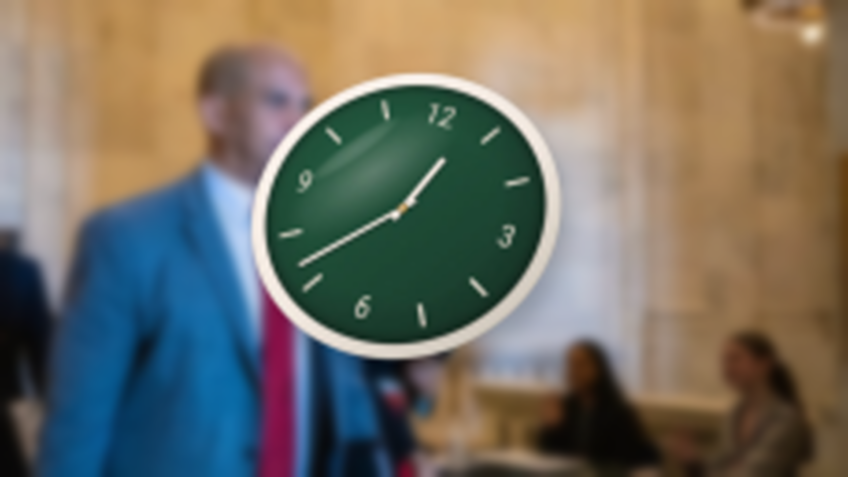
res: 12 h 37 min
